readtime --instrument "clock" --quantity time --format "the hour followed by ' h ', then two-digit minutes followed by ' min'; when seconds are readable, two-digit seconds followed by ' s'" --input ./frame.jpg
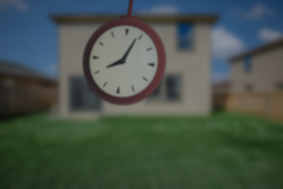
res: 8 h 04 min
